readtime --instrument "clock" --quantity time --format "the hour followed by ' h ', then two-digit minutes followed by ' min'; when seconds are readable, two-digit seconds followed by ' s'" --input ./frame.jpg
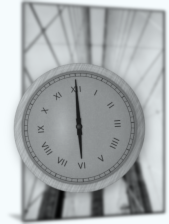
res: 6 h 00 min
